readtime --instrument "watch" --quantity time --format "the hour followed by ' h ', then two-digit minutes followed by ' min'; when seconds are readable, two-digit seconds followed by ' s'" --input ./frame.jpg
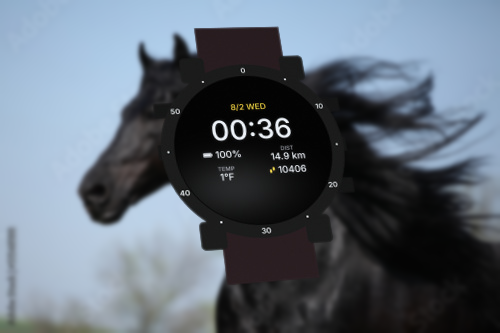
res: 0 h 36 min
